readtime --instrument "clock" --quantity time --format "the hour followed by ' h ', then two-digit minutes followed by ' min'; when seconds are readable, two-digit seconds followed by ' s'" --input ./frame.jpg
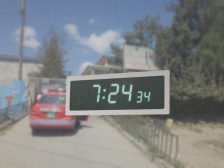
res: 7 h 24 min 34 s
